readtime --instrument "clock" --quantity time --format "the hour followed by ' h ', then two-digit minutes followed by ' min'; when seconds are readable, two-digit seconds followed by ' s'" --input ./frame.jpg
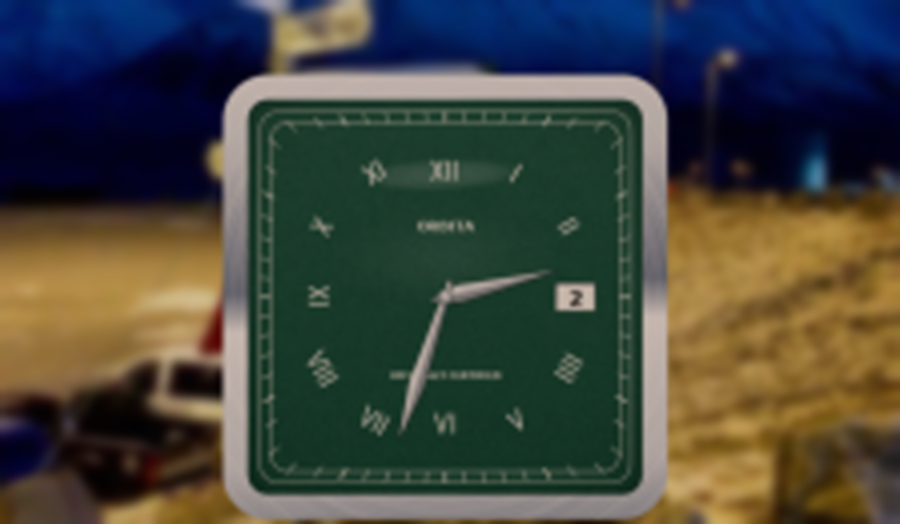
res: 2 h 33 min
